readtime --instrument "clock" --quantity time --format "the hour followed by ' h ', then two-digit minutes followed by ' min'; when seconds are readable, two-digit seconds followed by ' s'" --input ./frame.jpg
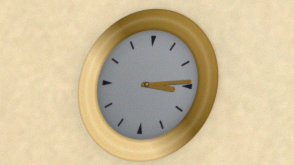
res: 3 h 14 min
